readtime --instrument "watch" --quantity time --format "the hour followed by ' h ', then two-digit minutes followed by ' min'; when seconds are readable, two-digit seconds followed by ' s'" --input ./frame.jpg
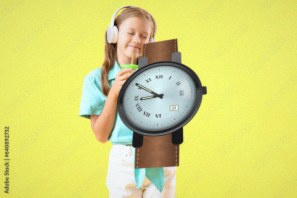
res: 8 h 51 min
